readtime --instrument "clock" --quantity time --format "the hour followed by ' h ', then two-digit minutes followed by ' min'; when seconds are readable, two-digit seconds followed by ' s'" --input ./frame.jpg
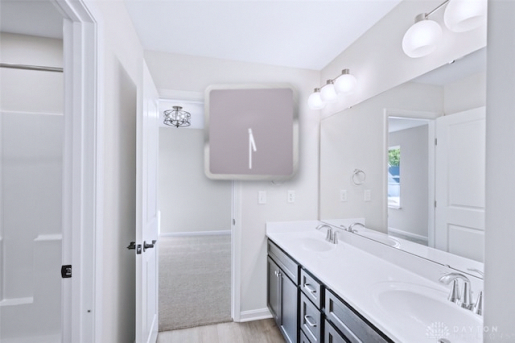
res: 5 h 30 min
